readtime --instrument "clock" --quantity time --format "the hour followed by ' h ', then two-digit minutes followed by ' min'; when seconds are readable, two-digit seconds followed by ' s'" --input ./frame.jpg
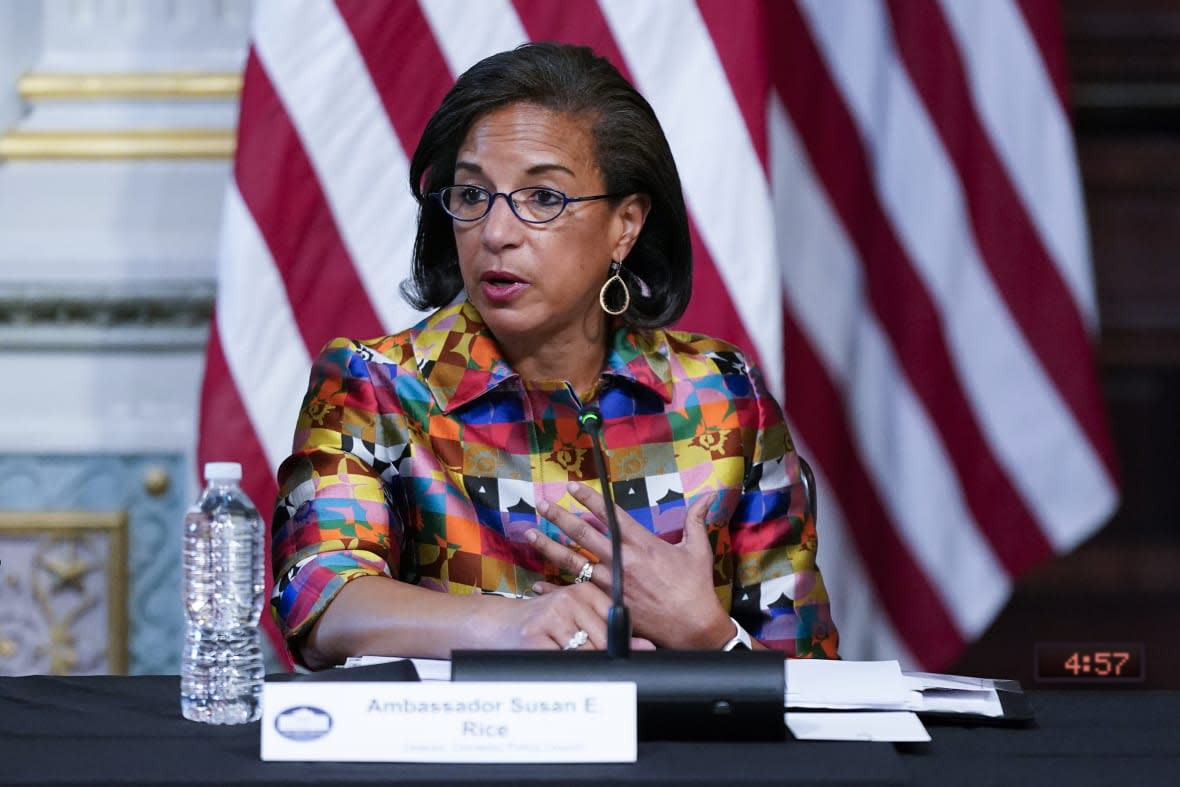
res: 4 h 57 min
